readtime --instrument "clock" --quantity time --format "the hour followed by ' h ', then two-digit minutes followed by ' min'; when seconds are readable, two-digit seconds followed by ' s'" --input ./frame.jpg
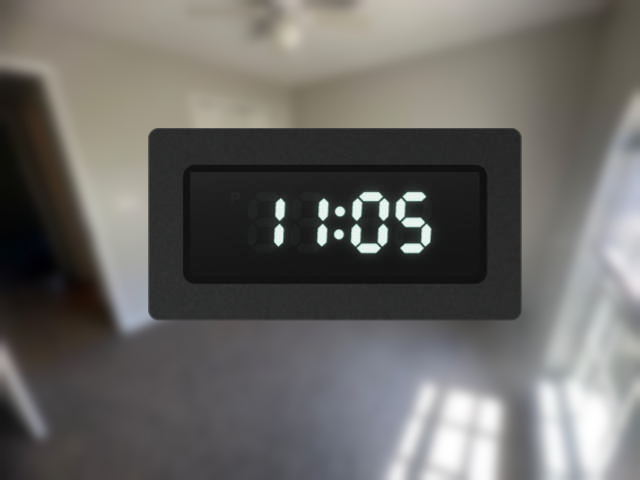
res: 11 h 05 min
